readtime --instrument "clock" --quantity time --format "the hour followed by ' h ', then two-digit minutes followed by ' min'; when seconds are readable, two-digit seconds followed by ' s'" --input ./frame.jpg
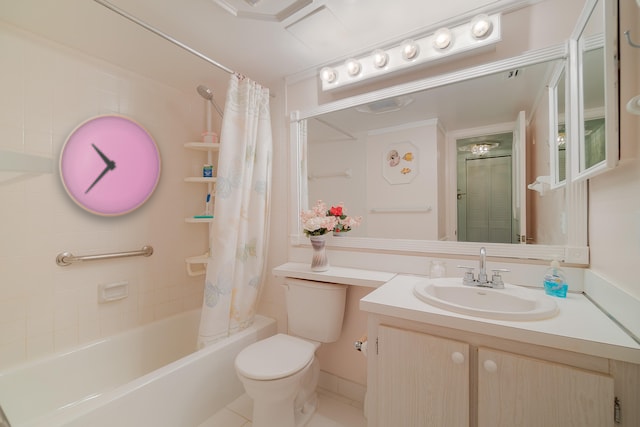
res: 10 h 37 min
